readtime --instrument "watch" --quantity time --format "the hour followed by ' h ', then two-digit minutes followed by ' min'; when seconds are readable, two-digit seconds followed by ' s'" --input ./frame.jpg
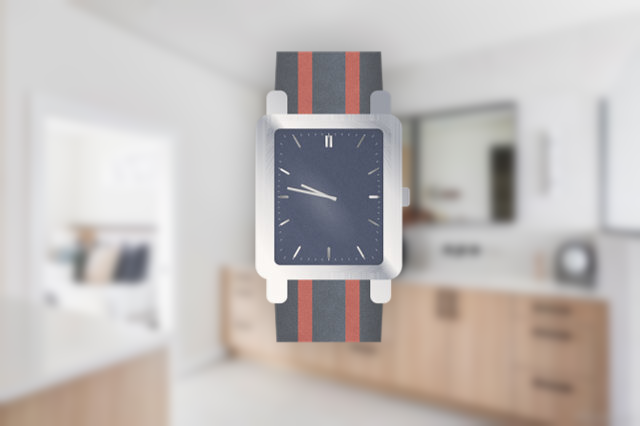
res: 9 h 47 min
